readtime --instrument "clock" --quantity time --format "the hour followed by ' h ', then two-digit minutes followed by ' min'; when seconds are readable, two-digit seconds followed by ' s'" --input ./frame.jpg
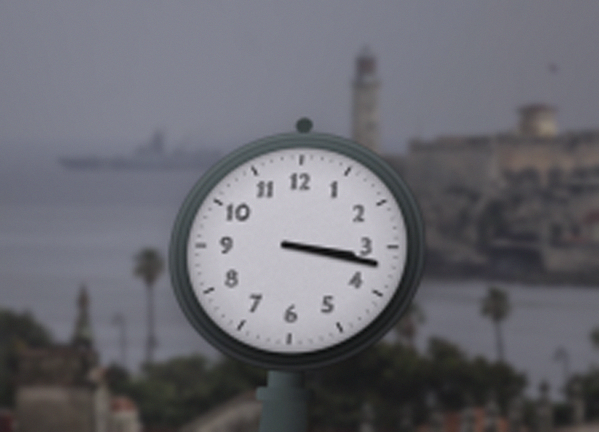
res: 3 h 17 min
